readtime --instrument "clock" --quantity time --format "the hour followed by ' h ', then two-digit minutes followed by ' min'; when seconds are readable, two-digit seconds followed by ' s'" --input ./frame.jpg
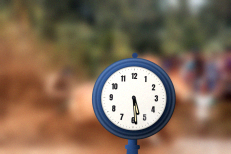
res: 5 h 29 min
